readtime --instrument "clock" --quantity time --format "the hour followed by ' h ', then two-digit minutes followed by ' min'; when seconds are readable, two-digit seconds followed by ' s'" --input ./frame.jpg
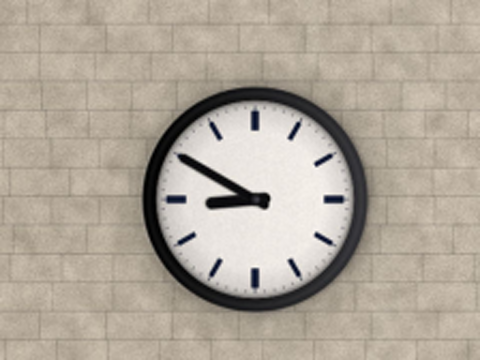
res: 8 h 50 min
